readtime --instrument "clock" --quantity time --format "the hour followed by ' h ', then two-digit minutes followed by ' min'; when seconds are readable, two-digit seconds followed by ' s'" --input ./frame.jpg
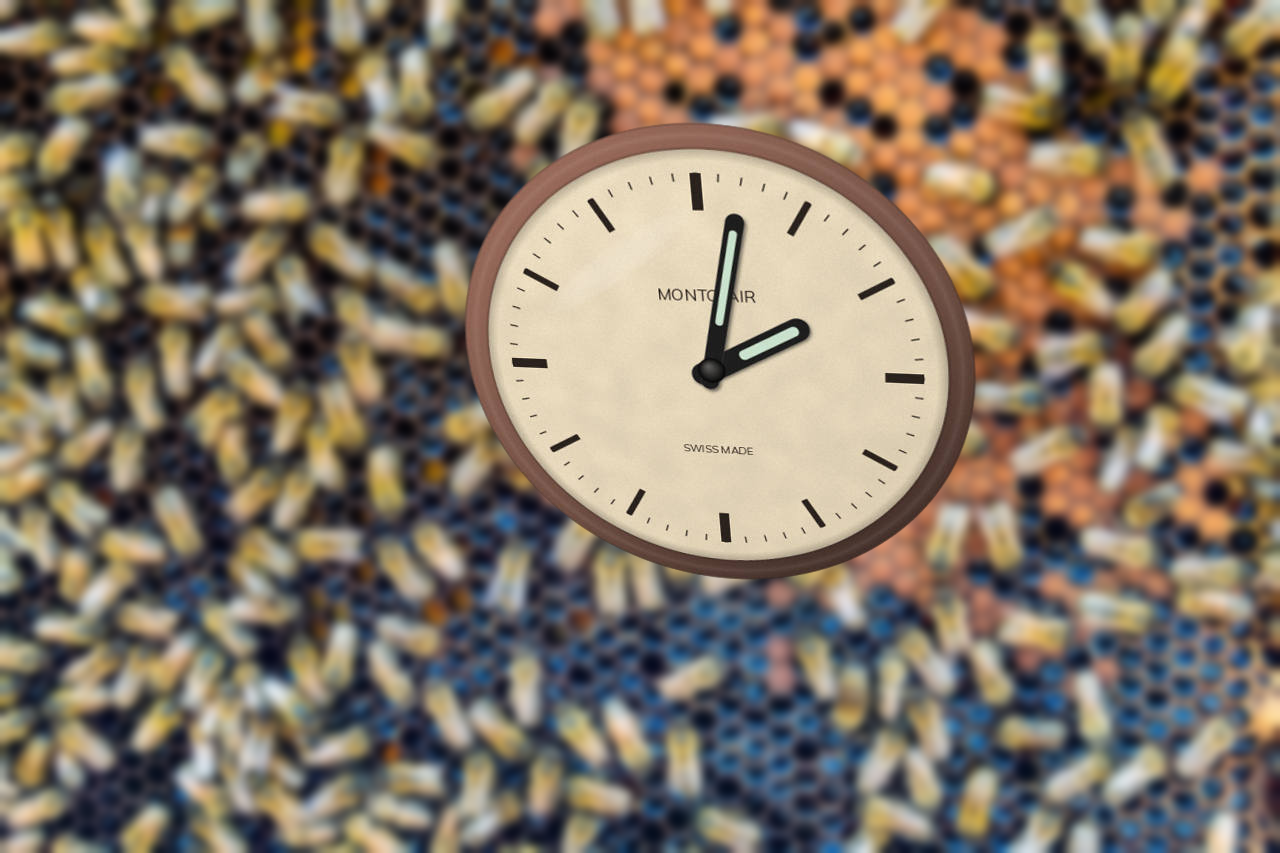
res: 2 h 02 min
